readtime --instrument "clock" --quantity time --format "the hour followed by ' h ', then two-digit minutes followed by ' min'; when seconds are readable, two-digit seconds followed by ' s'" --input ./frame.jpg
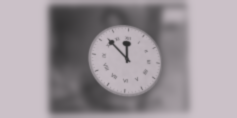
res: 11 h 52 min
